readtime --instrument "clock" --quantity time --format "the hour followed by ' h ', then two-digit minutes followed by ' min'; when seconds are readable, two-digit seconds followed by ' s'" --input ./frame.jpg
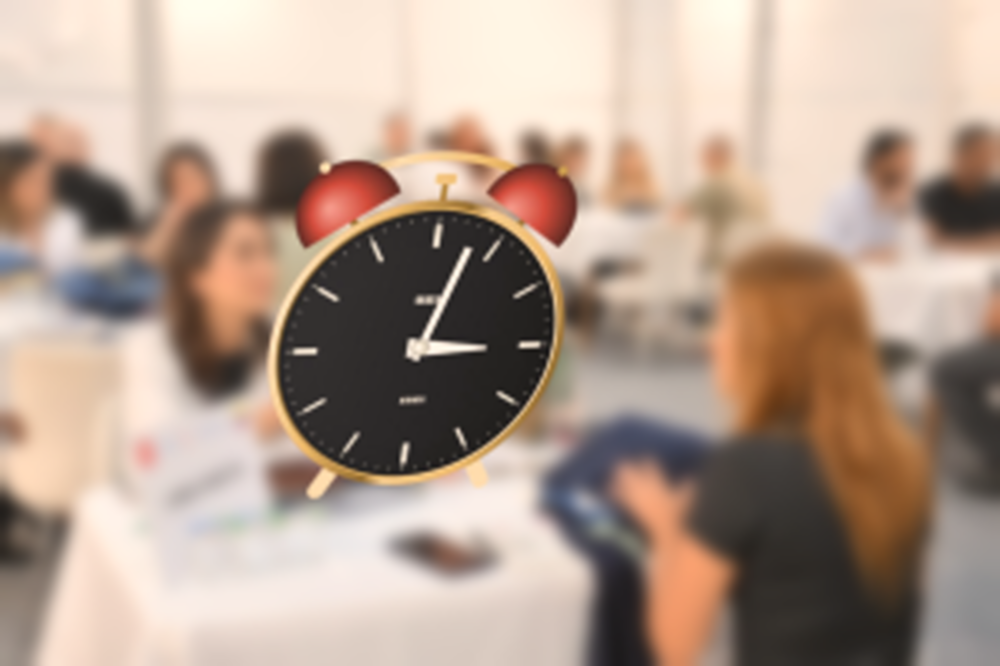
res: 3 h 03 min
